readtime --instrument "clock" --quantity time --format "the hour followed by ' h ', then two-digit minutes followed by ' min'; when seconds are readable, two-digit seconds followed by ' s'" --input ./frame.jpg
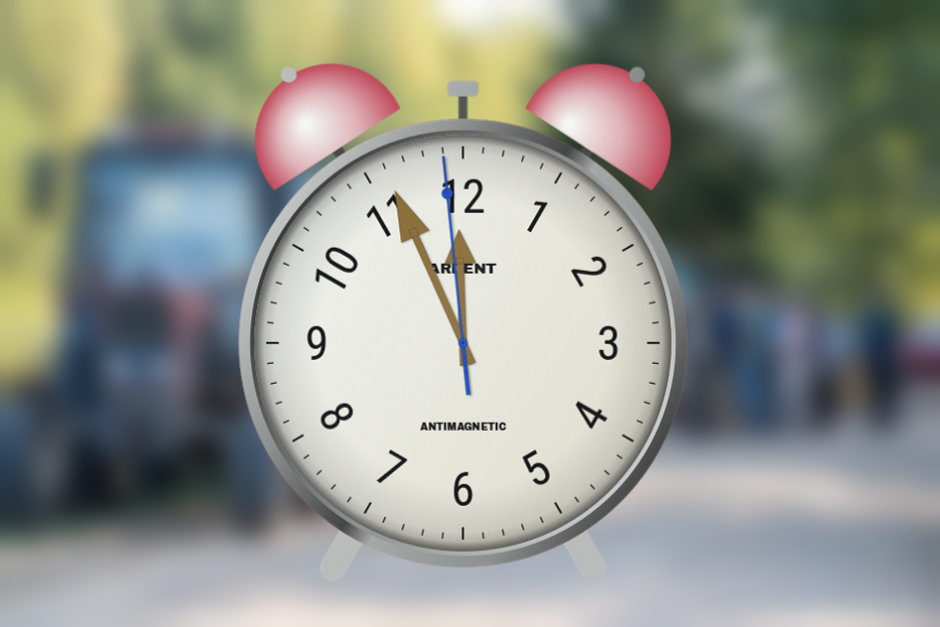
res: 11 h 55 min 59 s
